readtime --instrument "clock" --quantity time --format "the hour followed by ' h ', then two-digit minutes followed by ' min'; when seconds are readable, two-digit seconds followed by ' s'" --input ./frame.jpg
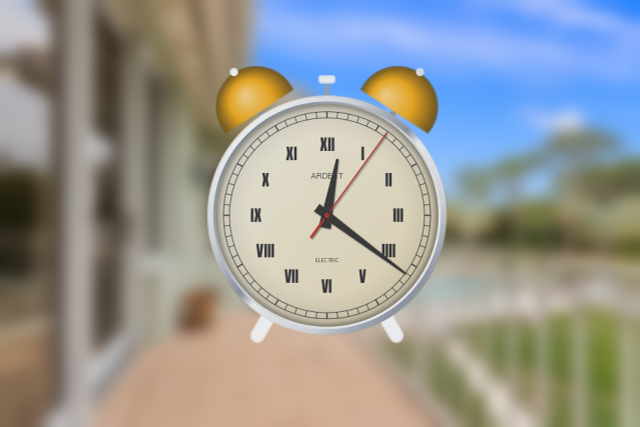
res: 12 h 21 min 06 s
